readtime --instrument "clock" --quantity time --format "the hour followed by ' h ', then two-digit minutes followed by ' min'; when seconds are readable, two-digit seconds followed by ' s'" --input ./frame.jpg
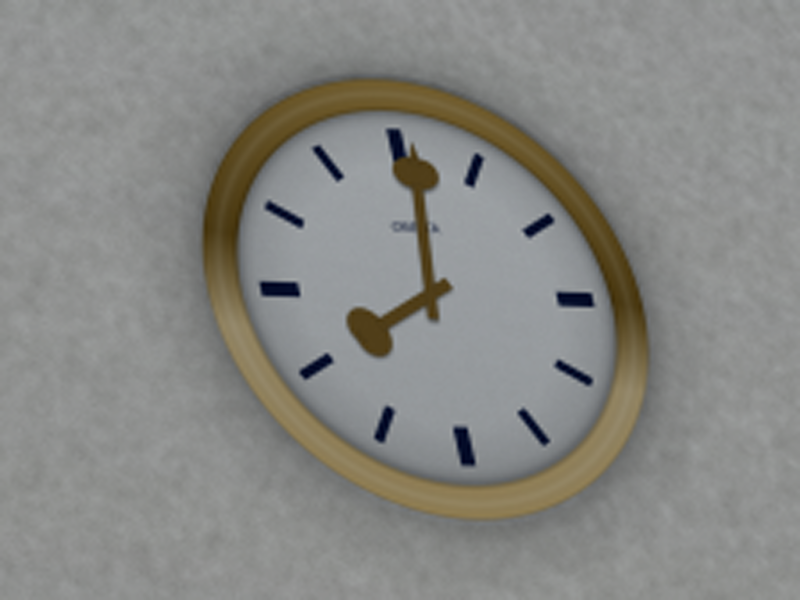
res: 8 h 01 min
